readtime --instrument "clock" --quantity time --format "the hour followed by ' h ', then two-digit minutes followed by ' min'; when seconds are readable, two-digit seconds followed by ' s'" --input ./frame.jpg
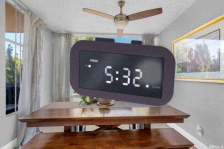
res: 5 h 32 min
